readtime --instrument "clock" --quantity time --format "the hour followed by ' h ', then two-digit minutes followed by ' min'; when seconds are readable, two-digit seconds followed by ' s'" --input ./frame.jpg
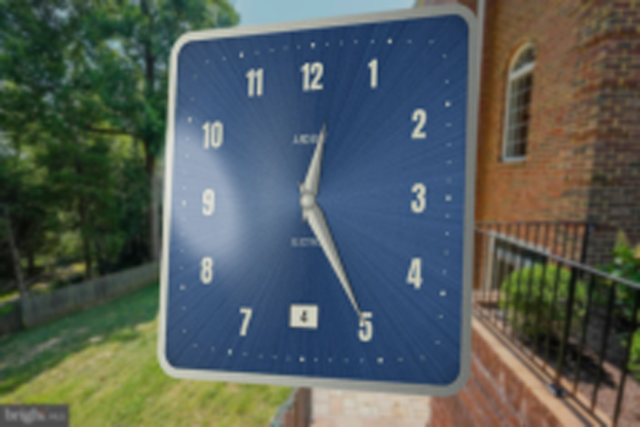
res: 12 h 25 min
